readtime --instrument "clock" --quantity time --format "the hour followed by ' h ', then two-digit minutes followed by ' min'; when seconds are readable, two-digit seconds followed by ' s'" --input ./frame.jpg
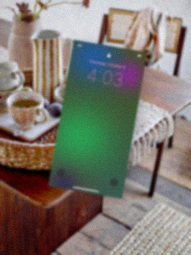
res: 4 h 03 min
